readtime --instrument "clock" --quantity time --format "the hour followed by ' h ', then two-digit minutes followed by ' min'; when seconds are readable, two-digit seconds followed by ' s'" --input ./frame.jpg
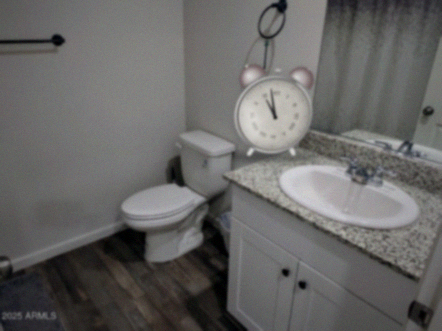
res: 10 h 58 min
